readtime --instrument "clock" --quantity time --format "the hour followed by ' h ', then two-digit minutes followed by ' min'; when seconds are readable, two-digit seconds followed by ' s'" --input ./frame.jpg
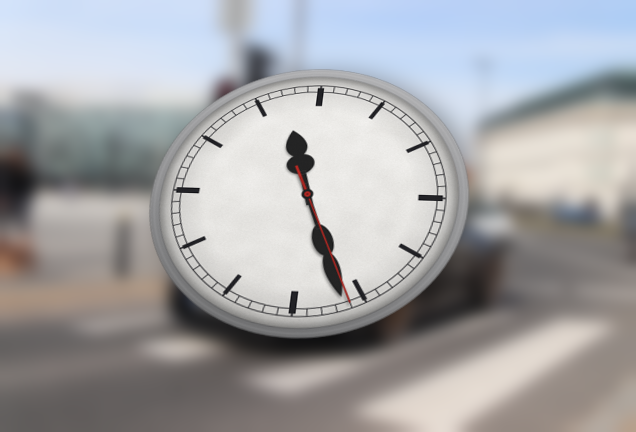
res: 11 h 26 min 26 s
